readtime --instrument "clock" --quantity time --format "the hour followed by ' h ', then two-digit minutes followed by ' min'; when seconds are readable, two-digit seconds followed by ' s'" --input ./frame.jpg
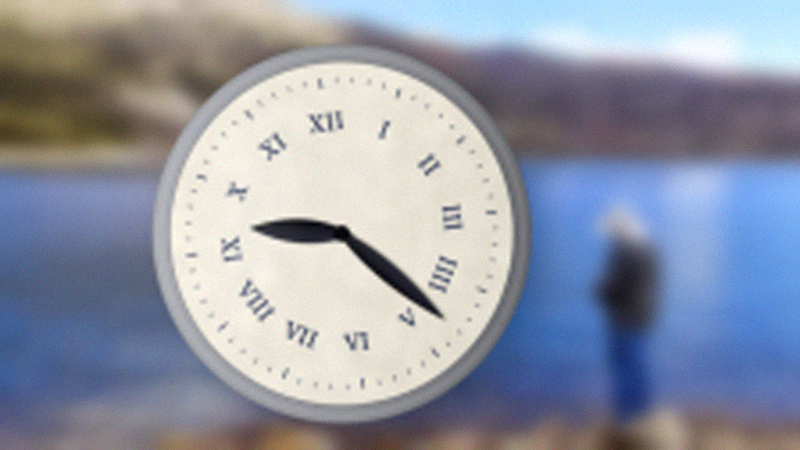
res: 9 h 23 min
